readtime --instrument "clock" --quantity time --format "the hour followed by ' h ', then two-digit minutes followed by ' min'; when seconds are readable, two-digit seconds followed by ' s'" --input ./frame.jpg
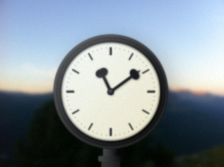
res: 11 h 09 min
